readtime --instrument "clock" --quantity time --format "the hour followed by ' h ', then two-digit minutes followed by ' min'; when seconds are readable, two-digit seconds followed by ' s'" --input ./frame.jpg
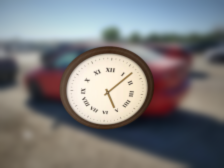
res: 5 h 07 min
